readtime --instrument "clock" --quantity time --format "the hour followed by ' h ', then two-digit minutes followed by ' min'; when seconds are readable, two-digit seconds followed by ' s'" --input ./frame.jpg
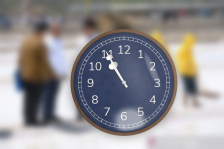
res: 10 h 55 min
